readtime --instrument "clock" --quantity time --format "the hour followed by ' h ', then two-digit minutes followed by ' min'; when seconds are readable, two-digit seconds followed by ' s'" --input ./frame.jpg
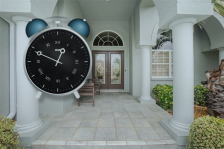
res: 12 h 49 min
